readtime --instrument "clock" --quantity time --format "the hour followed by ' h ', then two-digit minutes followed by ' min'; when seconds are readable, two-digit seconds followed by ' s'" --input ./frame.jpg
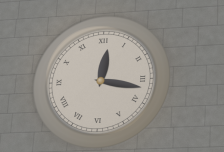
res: 12 h 17 min
